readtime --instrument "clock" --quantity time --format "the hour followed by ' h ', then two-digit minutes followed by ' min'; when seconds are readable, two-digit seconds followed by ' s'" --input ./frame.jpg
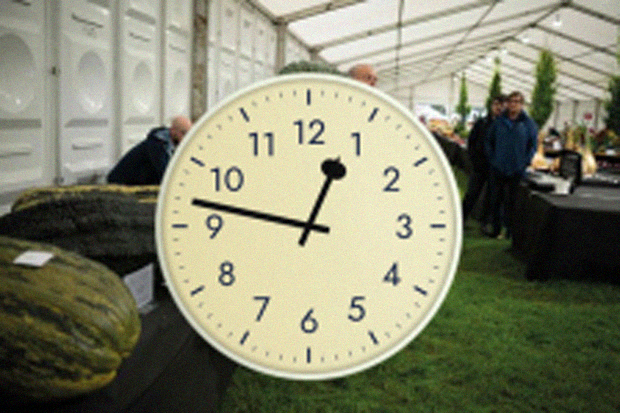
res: 12 h 47 min
